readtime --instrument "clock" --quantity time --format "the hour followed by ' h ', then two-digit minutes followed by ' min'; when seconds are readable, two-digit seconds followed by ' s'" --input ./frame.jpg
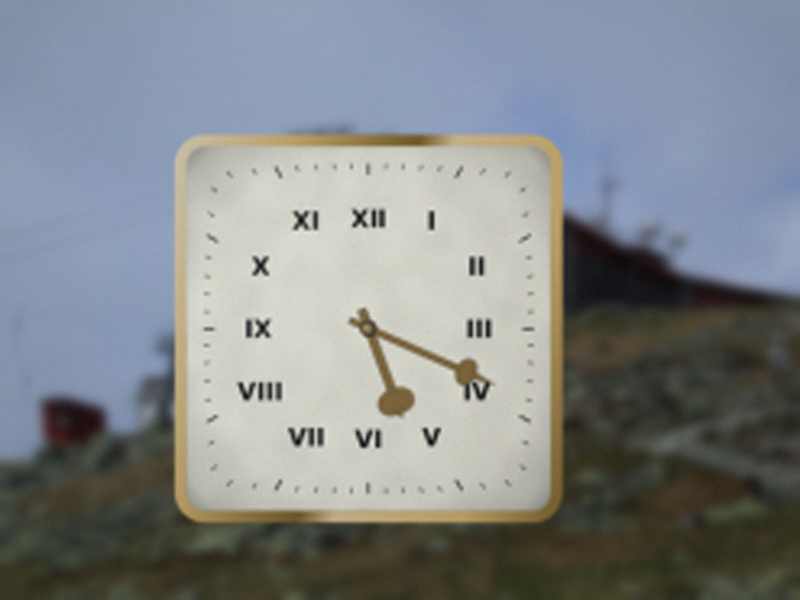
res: 5 h 19 min
